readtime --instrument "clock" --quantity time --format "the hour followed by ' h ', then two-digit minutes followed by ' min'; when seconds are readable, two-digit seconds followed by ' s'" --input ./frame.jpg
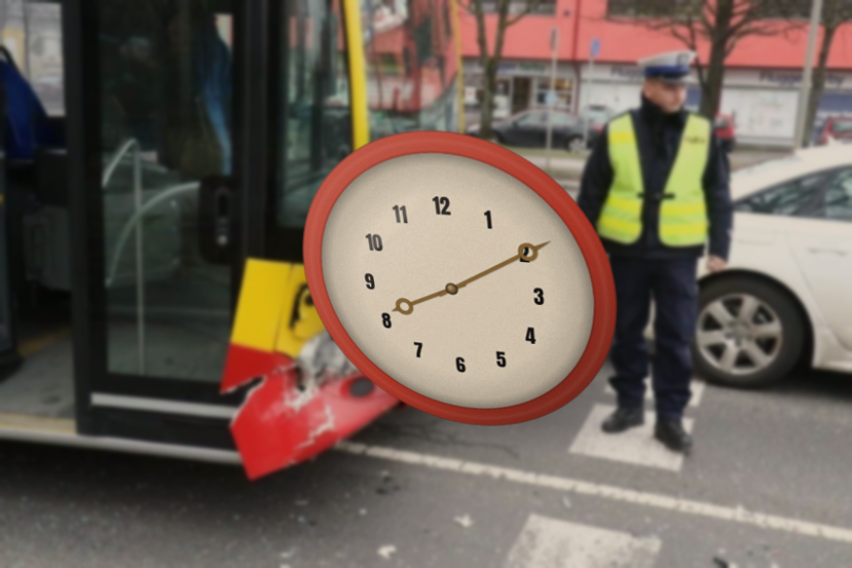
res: 8 h 10 min
